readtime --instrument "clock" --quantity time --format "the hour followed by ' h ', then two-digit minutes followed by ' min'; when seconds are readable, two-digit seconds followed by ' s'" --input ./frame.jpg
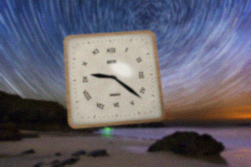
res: 9 h 22 min
